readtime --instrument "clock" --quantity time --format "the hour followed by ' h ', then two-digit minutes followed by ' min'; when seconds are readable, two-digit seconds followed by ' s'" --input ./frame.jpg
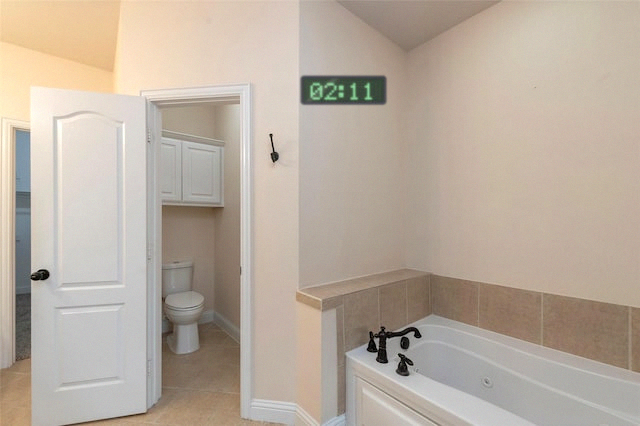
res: 2 h 11 min
